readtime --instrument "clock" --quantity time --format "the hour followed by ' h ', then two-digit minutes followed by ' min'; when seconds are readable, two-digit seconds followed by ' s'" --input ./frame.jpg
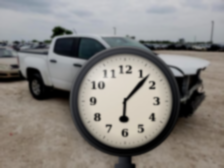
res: 6 h 07 min
